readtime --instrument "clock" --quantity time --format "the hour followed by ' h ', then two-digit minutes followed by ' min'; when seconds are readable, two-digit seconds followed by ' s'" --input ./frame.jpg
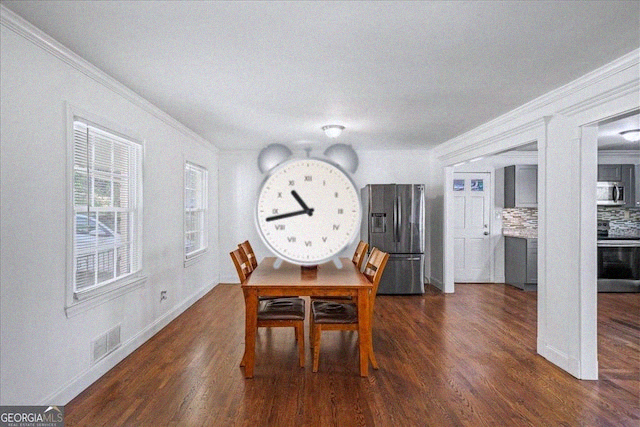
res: 10 h 43 min
